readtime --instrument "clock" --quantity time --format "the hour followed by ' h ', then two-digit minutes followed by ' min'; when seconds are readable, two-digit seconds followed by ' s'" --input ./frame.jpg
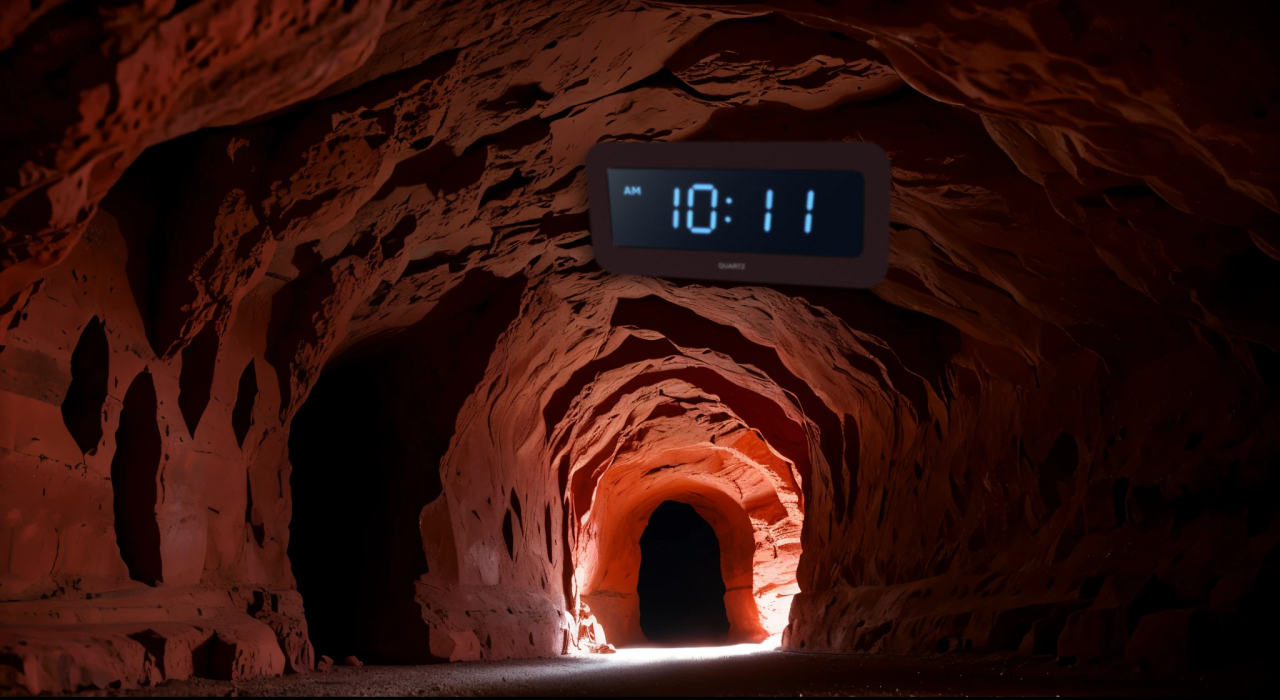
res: 10 h 11 min
